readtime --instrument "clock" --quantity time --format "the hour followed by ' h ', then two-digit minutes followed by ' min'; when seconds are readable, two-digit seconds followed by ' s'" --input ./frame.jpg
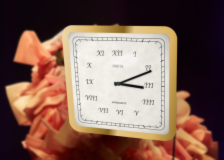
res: 3 h 11 min
